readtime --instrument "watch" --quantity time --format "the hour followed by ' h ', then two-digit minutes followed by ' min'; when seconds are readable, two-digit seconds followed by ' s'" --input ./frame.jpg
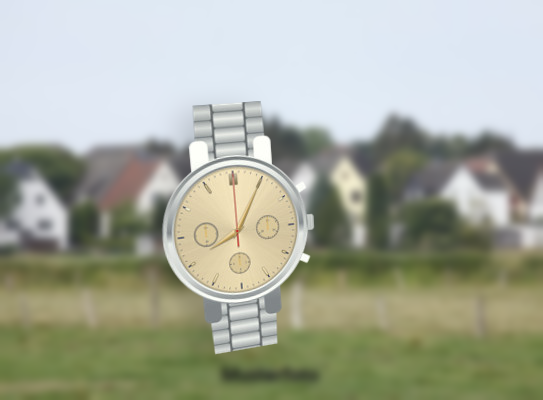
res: 8 h 05 min
